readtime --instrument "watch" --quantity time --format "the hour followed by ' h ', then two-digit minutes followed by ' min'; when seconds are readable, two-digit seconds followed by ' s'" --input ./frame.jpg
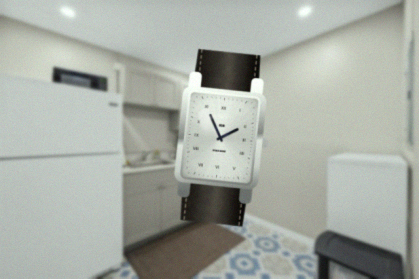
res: 1 h 55 min
